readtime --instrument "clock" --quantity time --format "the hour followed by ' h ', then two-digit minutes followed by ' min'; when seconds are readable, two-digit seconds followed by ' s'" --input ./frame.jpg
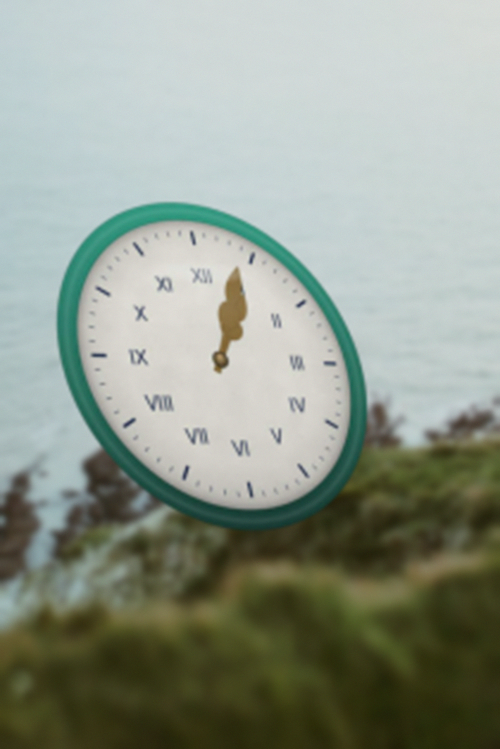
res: 1 h 04 min
